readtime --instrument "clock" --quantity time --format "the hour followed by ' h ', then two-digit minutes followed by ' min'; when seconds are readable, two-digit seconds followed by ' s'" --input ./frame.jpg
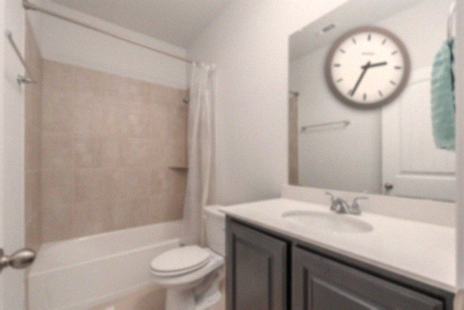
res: 2 h 34 min
